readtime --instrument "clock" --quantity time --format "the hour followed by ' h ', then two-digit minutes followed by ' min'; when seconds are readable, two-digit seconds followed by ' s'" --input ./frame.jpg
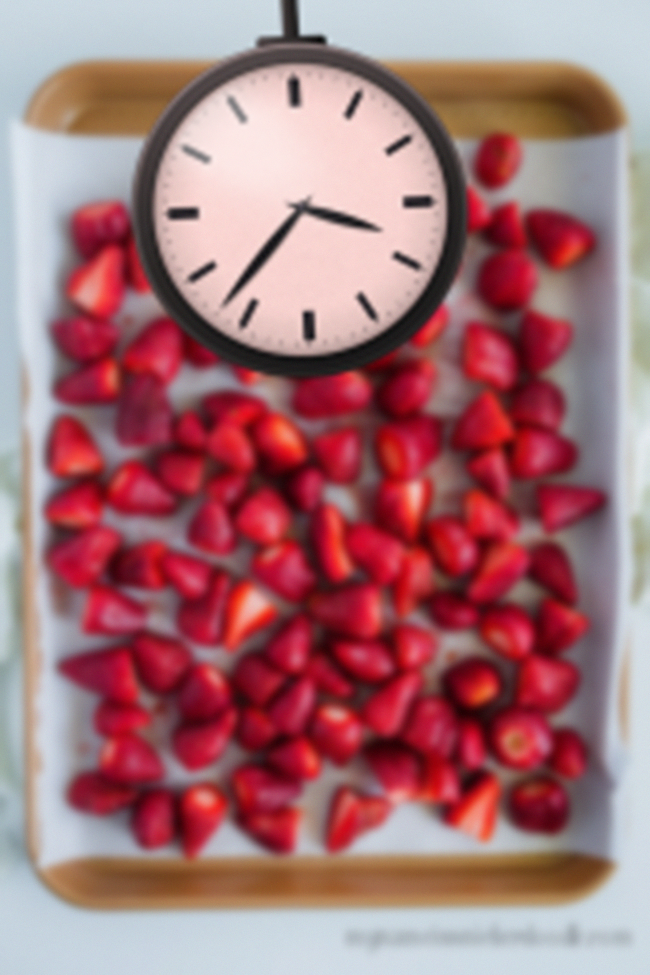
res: 3 h 37 min
